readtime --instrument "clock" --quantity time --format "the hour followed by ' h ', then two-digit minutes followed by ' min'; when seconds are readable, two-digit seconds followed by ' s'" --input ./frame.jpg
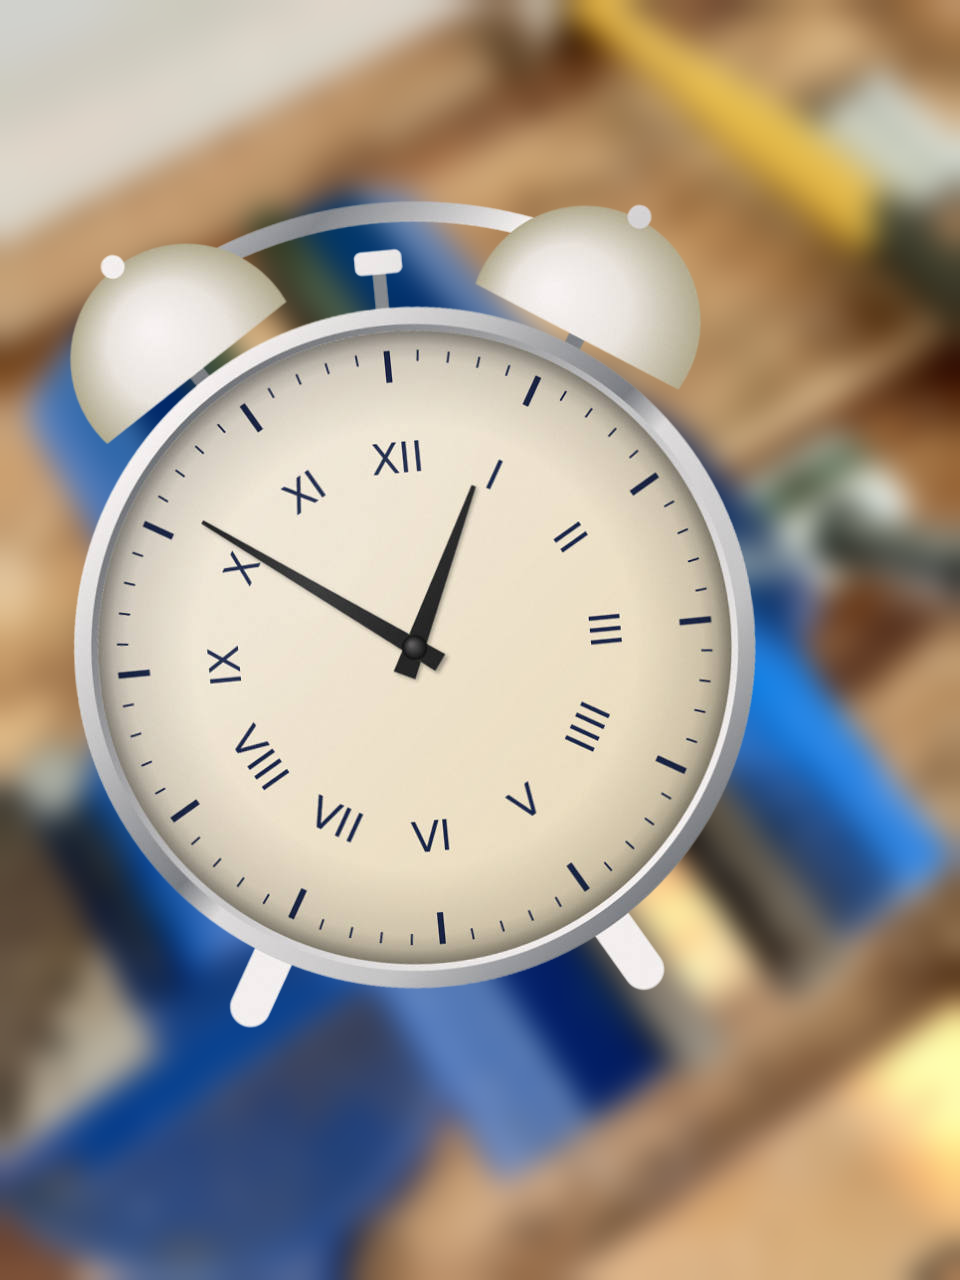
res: 12 h 51 min
